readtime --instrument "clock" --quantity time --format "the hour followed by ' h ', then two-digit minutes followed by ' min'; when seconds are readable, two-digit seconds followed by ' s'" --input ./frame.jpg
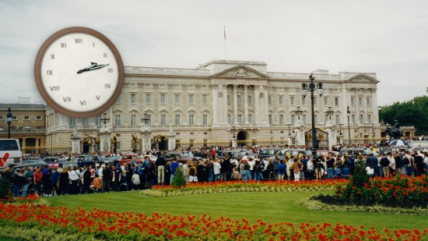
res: 2 h 13 min
